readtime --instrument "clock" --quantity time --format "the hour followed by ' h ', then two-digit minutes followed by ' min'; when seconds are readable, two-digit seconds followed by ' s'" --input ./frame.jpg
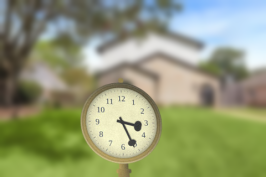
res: 3 h 26 min
